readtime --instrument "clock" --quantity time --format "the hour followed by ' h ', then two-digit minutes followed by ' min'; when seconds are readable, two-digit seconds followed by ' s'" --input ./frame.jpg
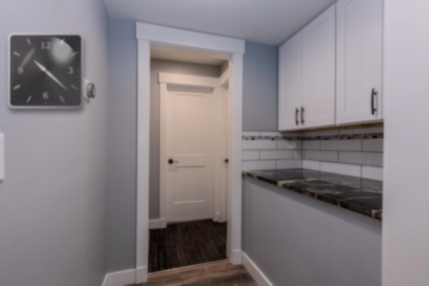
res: 10 h 22 min
